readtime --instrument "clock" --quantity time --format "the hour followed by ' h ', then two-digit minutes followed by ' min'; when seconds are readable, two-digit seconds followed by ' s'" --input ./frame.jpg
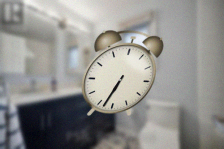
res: 6 h 33 min
